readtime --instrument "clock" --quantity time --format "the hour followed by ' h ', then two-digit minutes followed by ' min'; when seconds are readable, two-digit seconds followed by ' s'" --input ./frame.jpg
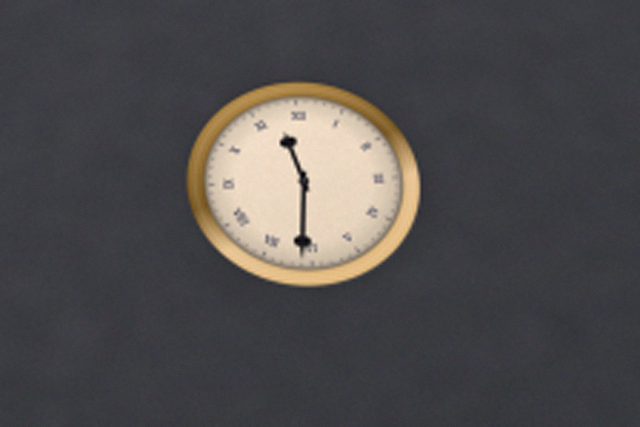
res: 11 h 31 min
